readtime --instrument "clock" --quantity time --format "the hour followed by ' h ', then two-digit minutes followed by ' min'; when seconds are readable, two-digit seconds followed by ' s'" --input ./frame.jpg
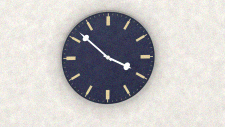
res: 3 h 52 min
